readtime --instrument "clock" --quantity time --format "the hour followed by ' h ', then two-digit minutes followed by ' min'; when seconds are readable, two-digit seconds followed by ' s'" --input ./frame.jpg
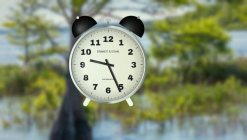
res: 9 h 26 min
